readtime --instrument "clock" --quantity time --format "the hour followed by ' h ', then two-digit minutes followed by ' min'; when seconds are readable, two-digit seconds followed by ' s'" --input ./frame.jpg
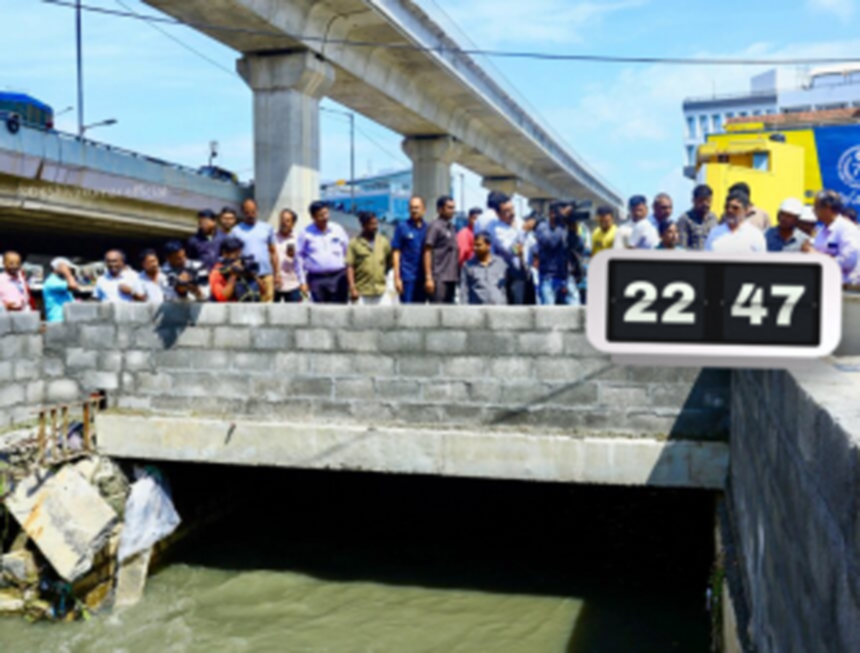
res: 22 h 47 min
